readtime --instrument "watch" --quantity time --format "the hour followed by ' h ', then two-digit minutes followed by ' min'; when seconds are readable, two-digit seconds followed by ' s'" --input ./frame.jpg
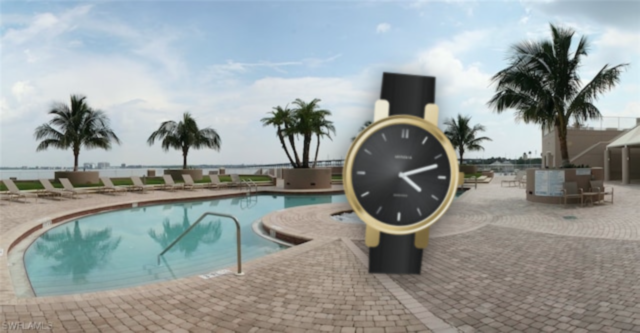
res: 4 h 12 min
